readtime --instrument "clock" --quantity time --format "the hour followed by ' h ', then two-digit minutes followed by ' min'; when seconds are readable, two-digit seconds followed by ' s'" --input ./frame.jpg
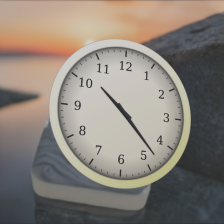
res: 10 h 23 min
